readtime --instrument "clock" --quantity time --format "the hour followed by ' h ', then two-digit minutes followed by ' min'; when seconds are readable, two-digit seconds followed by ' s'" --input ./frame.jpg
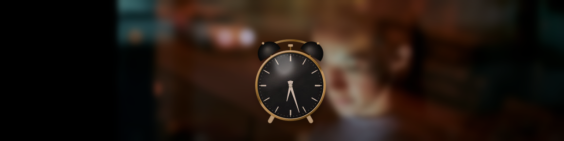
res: 6 h 27 min
